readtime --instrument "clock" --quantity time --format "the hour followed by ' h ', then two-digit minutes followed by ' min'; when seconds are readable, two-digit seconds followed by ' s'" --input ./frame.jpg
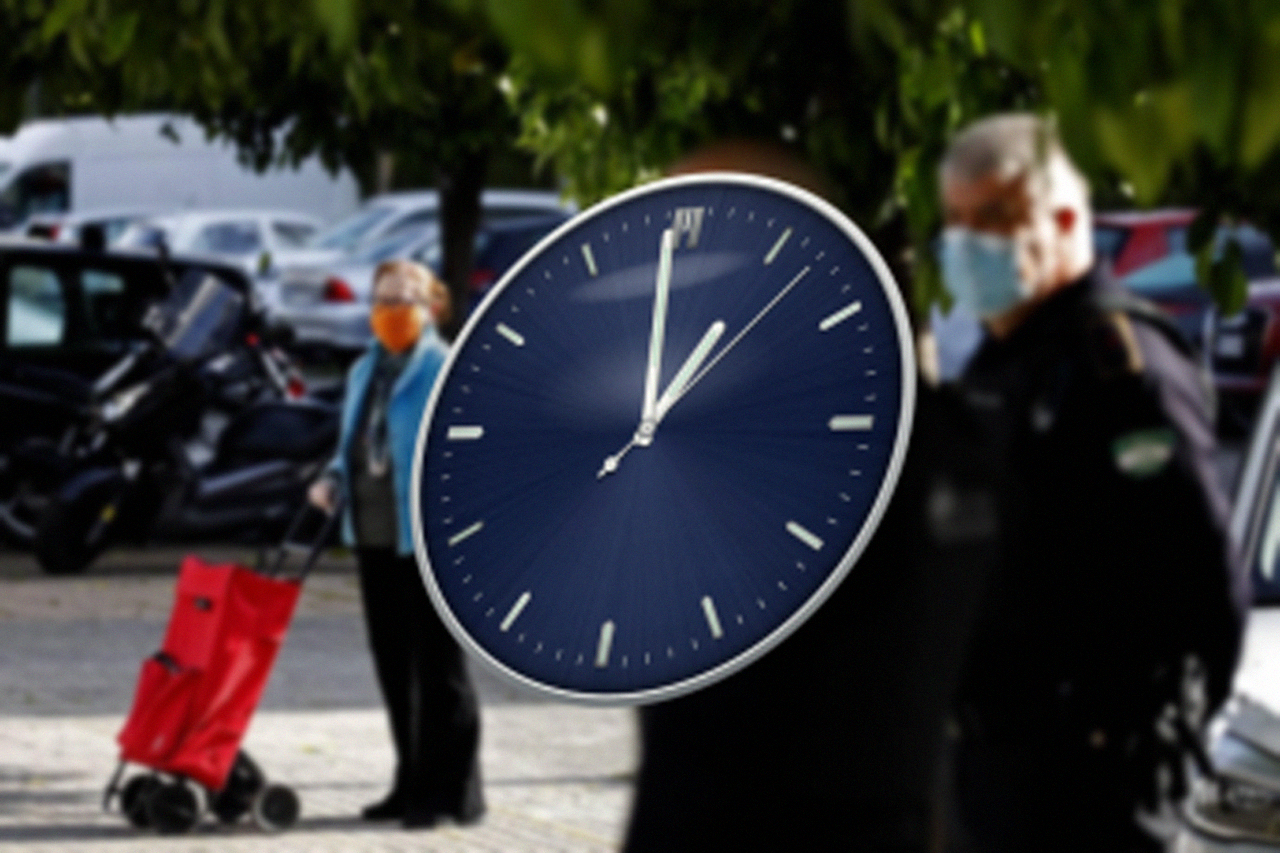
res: 12 h 59 min 07 s
